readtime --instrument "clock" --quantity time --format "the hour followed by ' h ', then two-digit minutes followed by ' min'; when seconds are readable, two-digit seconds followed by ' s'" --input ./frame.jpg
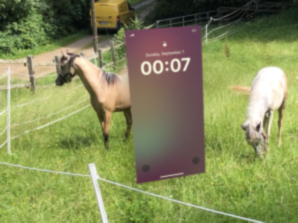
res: 0 h 07 min
